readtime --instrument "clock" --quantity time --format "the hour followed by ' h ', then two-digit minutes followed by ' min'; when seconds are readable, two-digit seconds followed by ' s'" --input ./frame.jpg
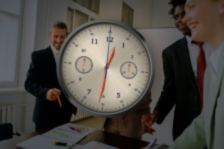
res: 12 h 31 min
